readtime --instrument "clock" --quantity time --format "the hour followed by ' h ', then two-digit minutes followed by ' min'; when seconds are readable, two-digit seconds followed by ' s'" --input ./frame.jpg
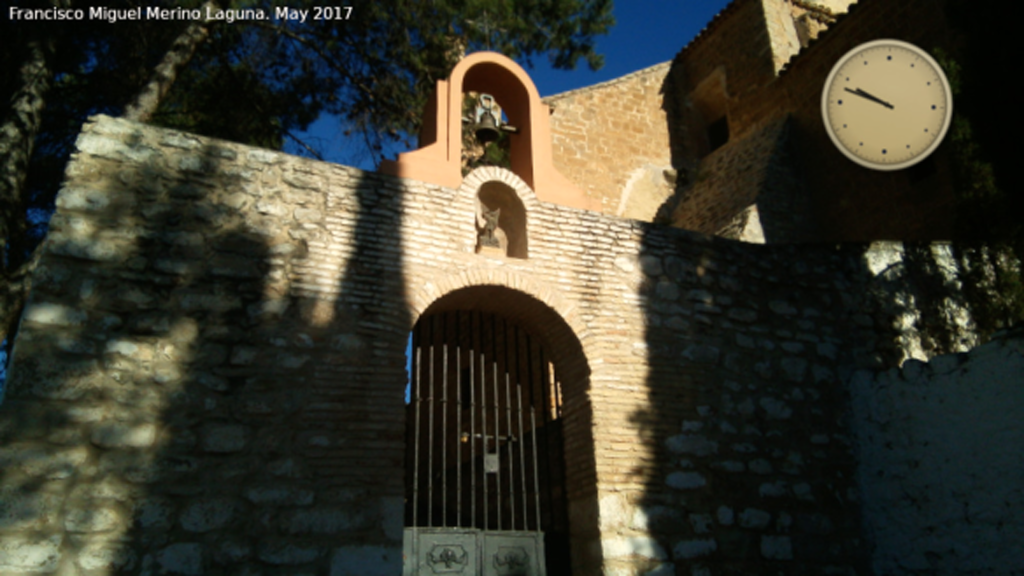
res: 9 h 48 min
